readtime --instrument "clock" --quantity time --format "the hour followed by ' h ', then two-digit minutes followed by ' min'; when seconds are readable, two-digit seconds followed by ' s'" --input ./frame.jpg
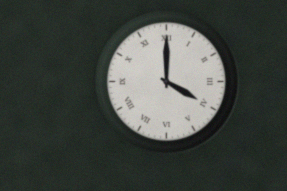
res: 4 h 00 min
